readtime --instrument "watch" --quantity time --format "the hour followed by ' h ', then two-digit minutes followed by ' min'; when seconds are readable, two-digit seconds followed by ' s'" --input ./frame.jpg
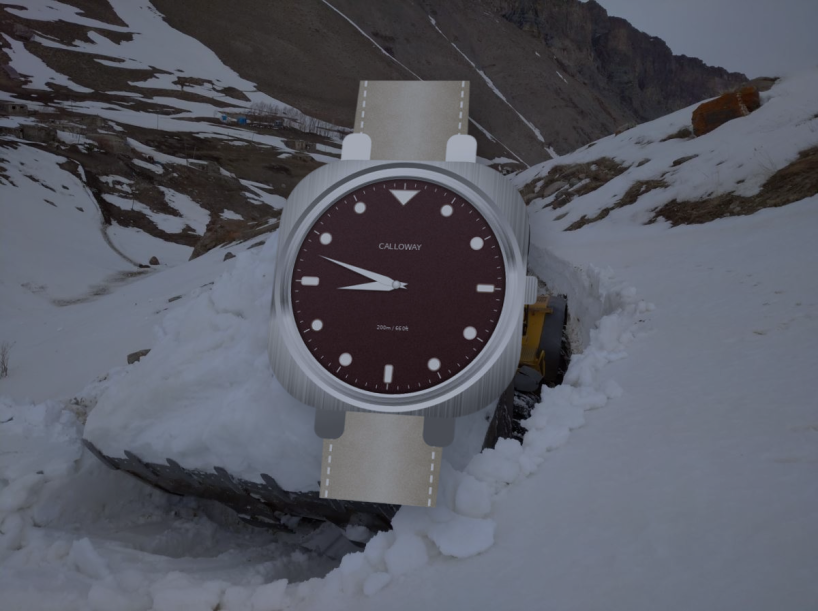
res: 8 h 48 min
